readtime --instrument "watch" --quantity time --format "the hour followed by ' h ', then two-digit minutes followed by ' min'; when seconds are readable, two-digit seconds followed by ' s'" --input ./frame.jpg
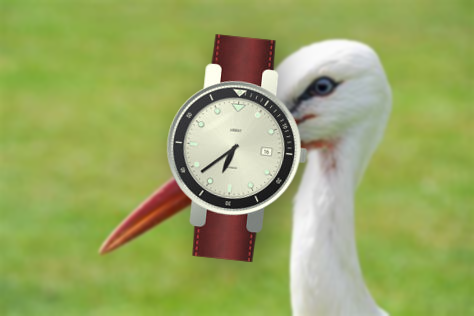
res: 6 h 38 min
